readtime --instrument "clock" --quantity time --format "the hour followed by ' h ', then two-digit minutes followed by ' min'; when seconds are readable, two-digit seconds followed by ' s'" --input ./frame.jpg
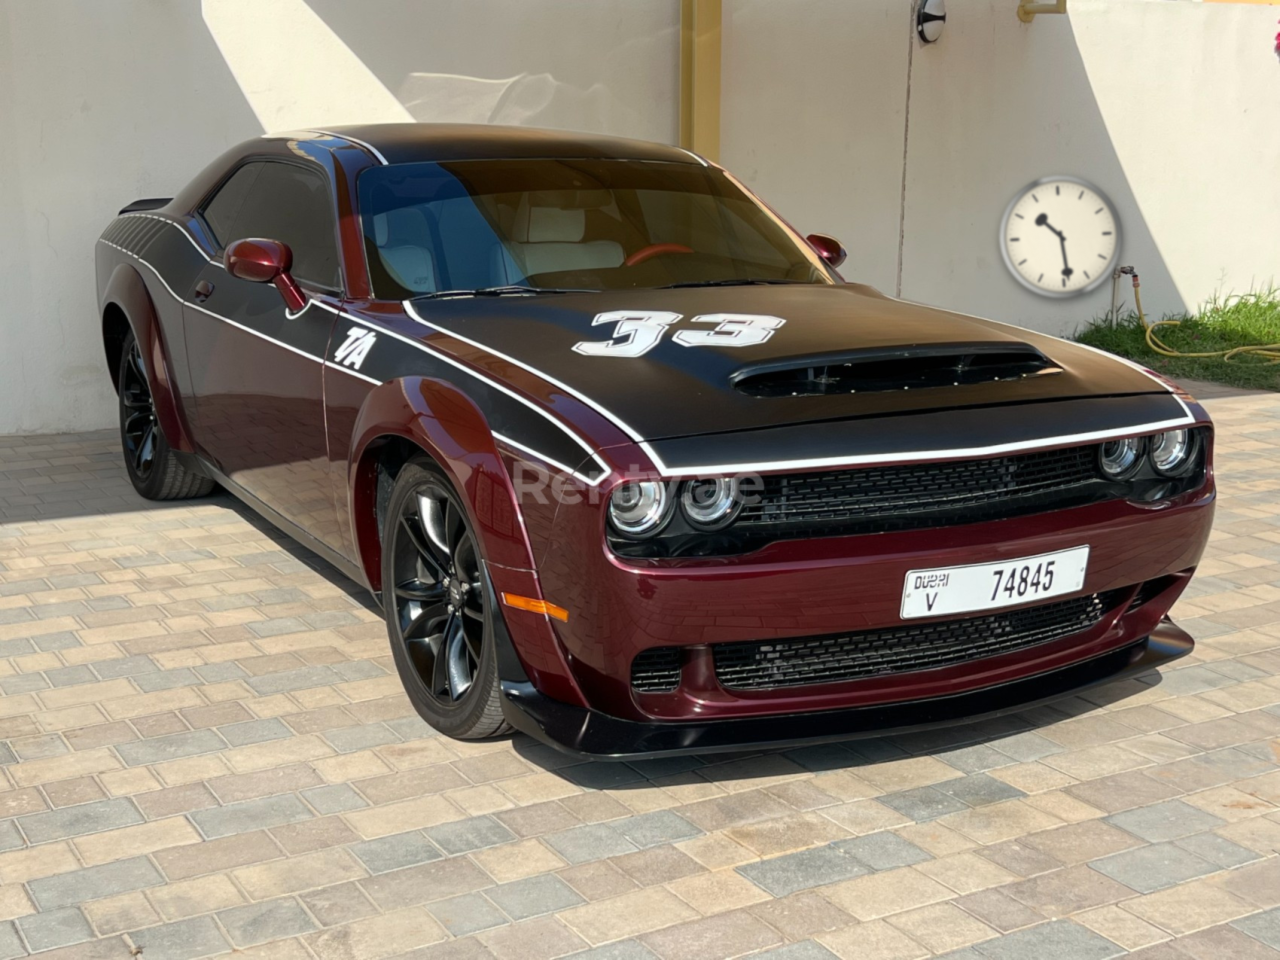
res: 10 h 29 min
